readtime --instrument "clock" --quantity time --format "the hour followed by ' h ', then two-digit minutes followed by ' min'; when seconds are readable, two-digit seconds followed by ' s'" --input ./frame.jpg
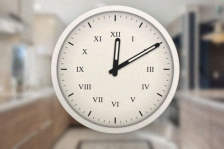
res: 12 h 10 min
